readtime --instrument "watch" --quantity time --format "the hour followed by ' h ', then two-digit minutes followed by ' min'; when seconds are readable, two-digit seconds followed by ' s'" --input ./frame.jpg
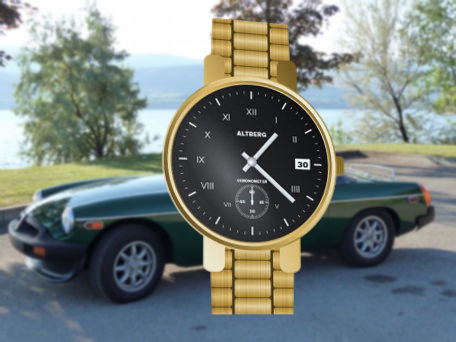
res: 1 h 22 min
